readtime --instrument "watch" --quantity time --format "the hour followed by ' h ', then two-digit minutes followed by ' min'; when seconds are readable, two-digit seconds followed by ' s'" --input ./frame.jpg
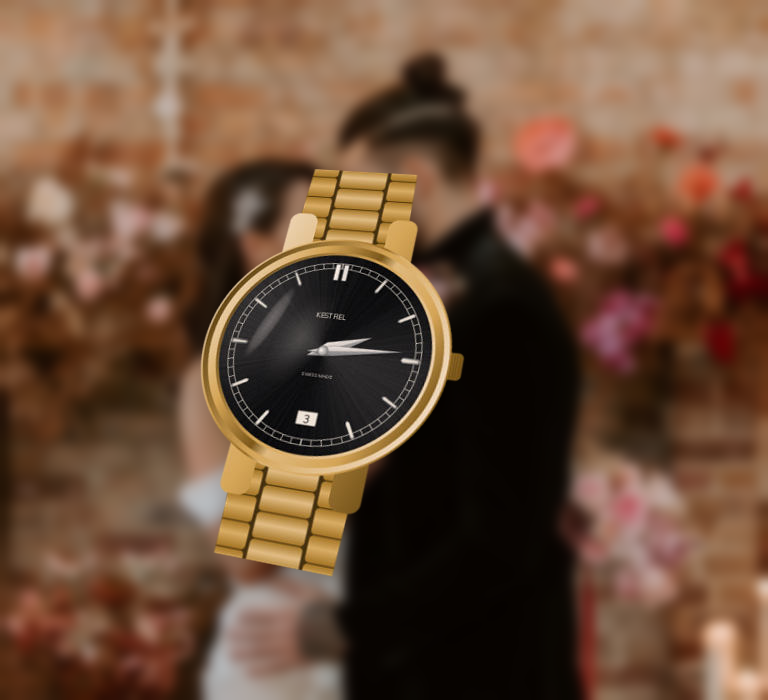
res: 2 h 14 min
